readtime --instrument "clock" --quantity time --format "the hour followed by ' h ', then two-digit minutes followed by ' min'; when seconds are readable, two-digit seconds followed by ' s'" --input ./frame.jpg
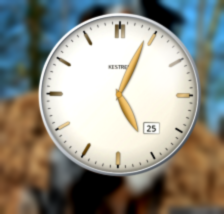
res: 5 h 04 min
